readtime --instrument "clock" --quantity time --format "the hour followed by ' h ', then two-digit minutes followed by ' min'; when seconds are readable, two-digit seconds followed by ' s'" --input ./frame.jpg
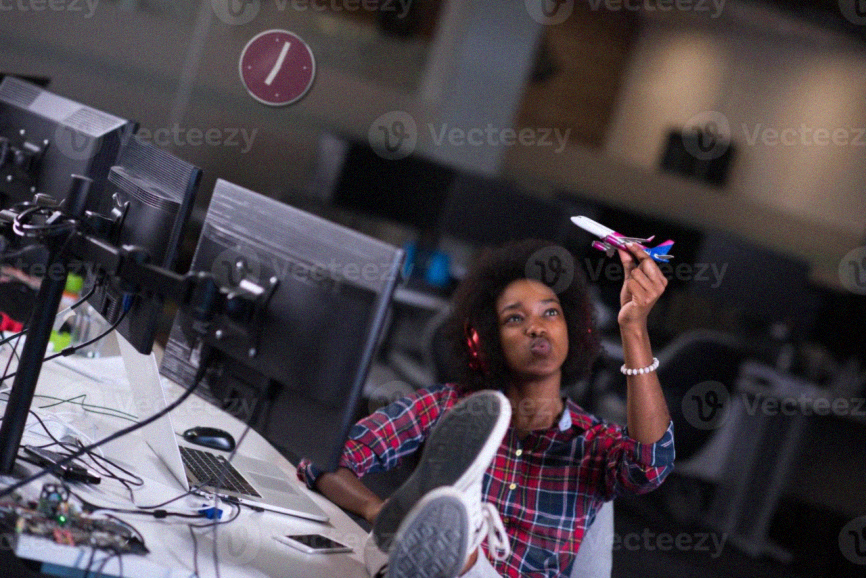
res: 7 h 04 min
